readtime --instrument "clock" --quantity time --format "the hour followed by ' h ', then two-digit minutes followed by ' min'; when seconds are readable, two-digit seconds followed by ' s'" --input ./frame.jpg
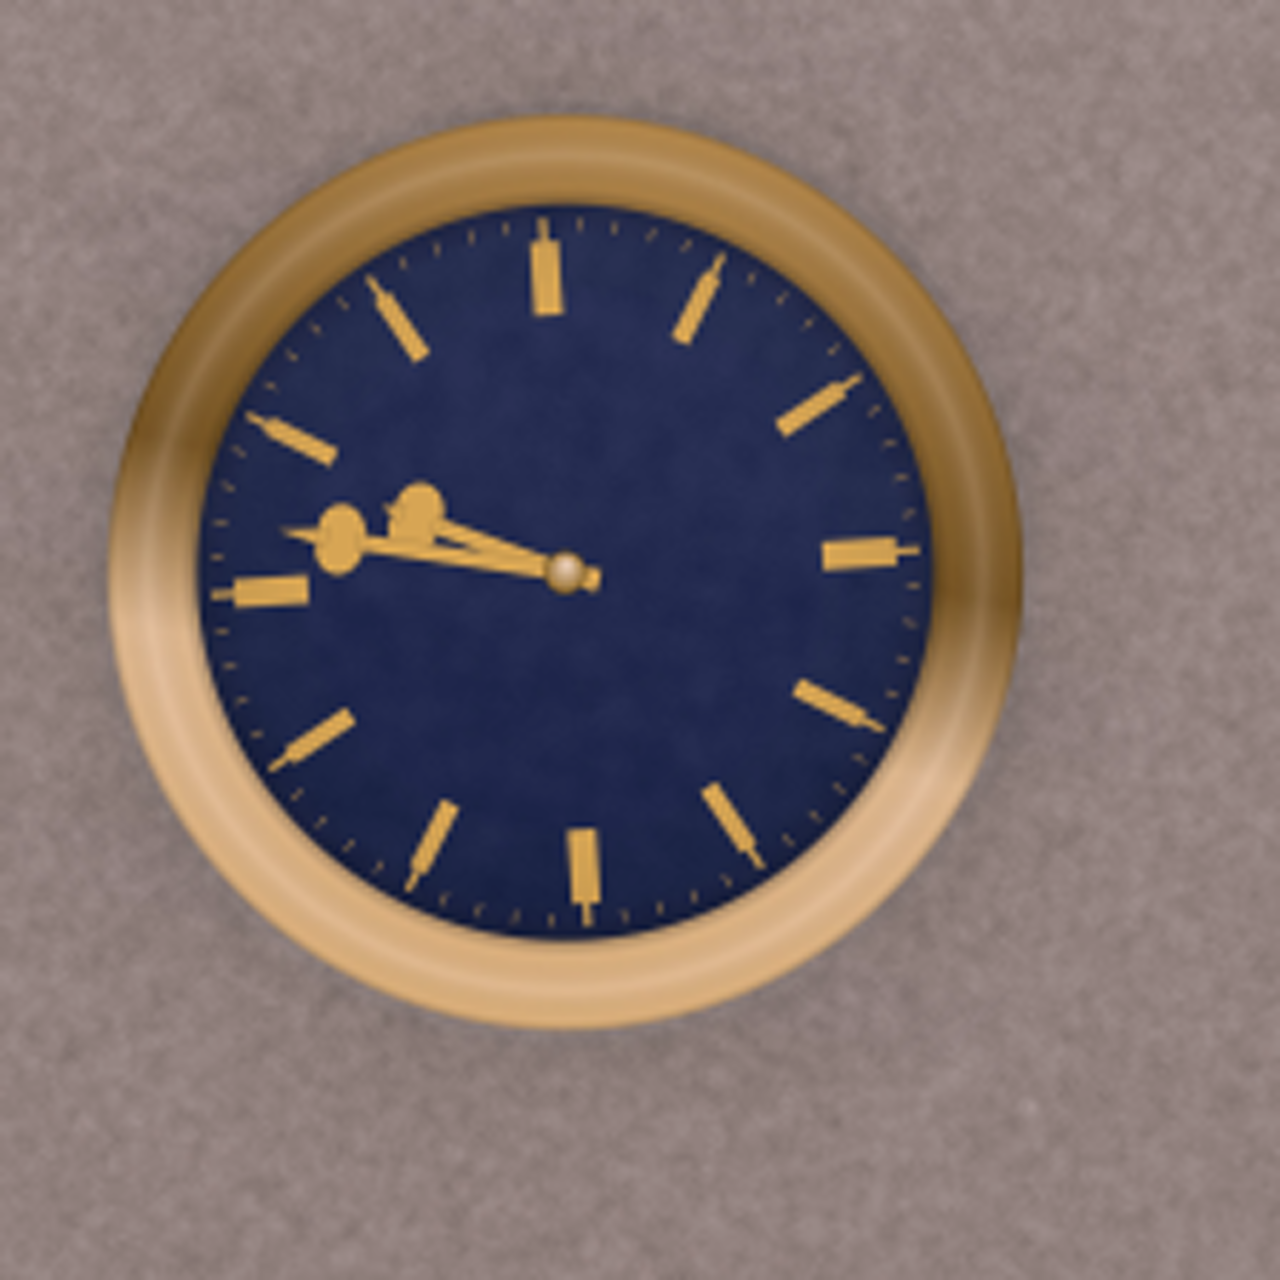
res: 9 h 47 min
